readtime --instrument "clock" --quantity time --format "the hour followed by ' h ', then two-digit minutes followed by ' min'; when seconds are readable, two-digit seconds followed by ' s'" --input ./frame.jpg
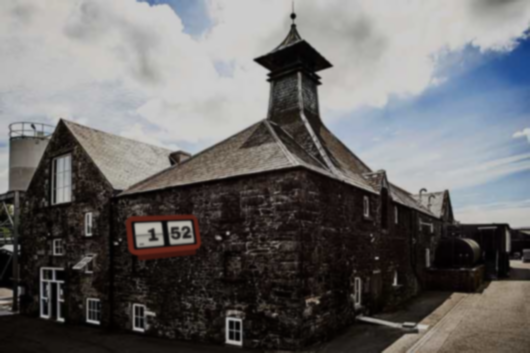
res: 1 h 52 min
